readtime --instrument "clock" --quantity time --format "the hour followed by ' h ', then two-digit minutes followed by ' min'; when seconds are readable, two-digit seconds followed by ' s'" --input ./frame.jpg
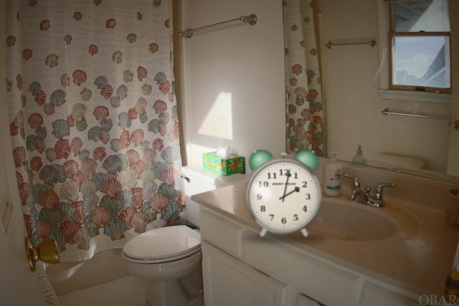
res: 2 h 02 min
